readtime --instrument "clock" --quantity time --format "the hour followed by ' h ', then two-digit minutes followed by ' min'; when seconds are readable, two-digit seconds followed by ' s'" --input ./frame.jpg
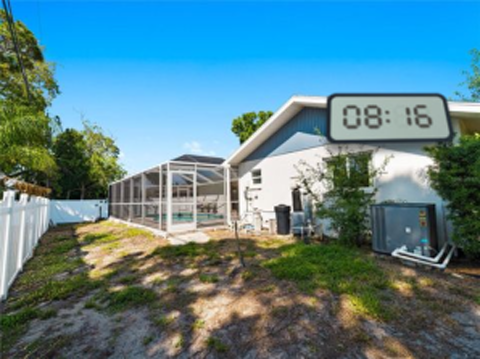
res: 8 h 16 min
